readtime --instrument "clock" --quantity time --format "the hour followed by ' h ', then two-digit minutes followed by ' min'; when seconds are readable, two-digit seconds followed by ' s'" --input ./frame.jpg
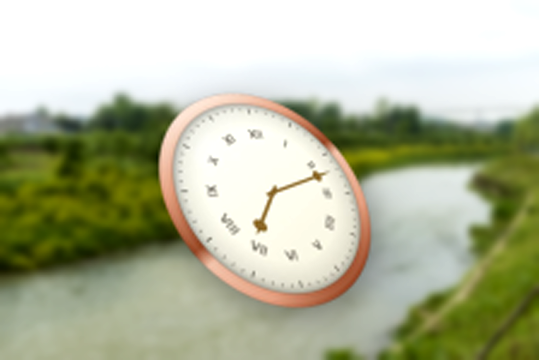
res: 7 h 12 min
